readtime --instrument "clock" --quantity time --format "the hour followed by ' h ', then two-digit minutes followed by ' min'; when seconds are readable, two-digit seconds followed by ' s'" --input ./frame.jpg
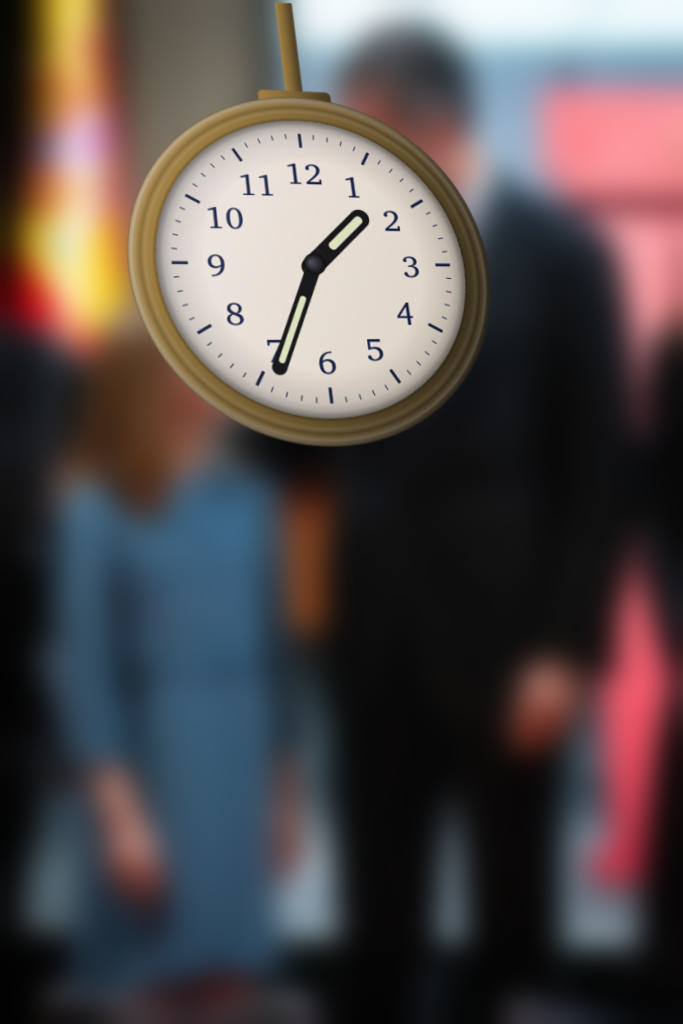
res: 1 h 34 min
